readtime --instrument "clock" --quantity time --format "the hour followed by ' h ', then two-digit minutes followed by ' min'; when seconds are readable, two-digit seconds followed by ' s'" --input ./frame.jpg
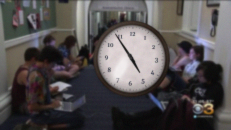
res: 4 h 54 min
